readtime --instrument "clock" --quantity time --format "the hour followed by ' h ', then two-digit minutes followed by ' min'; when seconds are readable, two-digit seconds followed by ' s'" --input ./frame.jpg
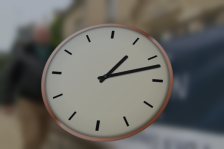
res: 1 h 12 min
